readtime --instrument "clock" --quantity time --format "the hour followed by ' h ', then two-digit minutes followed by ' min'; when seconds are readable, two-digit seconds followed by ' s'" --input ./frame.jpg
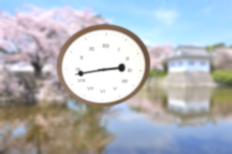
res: 2 h 43 min
